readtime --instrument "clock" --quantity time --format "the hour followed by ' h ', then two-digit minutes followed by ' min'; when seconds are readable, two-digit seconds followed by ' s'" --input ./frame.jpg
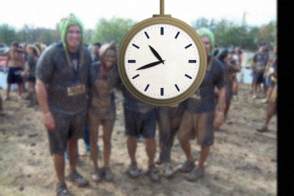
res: 10 h 42 min
